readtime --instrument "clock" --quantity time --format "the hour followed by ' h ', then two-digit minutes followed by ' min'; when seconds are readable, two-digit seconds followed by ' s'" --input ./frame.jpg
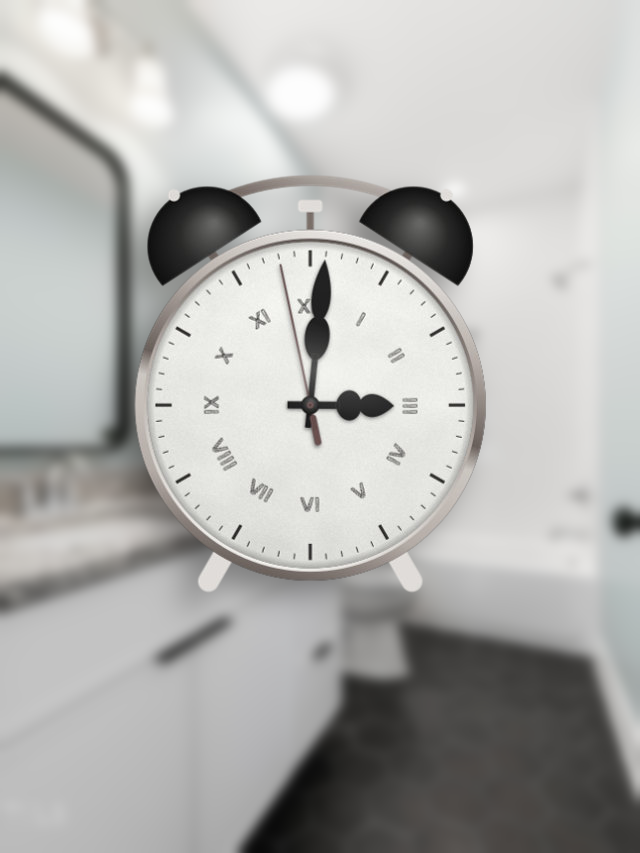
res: 3 h 00 min 58 s
